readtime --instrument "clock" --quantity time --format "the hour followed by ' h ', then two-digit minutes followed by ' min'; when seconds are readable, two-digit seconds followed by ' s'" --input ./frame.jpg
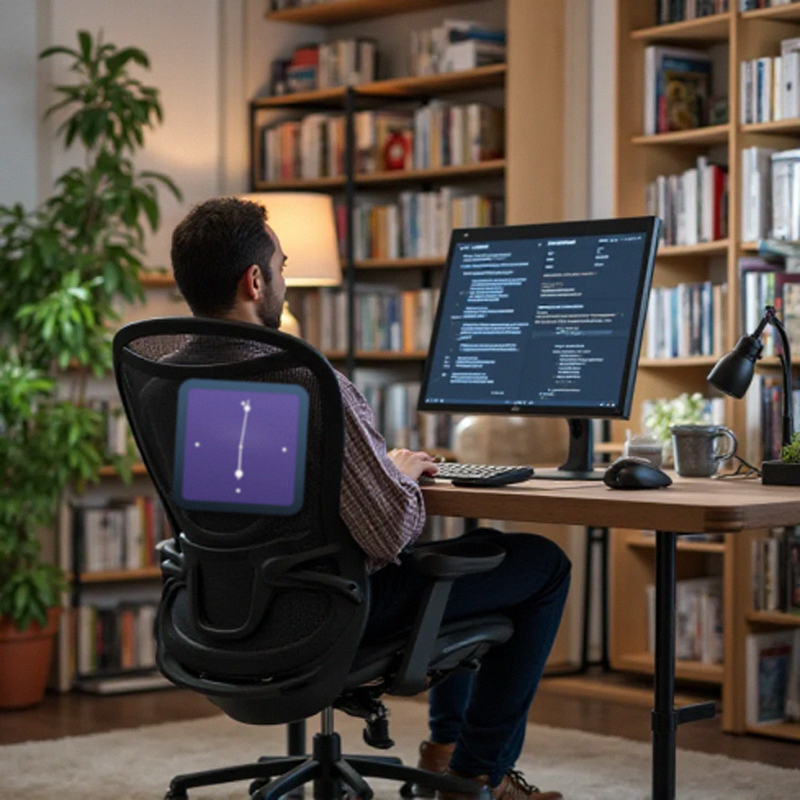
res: 6 h 01 min
